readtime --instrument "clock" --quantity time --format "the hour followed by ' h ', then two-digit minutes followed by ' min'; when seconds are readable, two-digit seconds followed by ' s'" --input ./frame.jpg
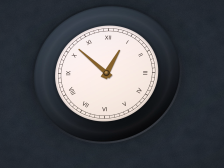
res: 12 h 52 min
